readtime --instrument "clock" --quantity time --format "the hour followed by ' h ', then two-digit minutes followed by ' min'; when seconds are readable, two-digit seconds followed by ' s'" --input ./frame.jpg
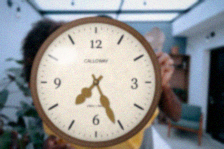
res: 7 h 26 min
